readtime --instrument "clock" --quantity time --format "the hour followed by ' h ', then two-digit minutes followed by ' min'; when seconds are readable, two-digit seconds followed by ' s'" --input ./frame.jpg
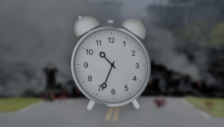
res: 10 h 34 min
